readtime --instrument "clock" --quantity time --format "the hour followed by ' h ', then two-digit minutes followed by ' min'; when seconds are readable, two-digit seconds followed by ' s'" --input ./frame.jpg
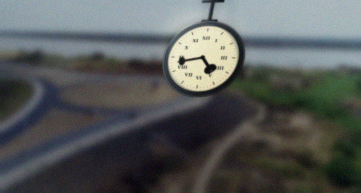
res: 4 h 43 min
